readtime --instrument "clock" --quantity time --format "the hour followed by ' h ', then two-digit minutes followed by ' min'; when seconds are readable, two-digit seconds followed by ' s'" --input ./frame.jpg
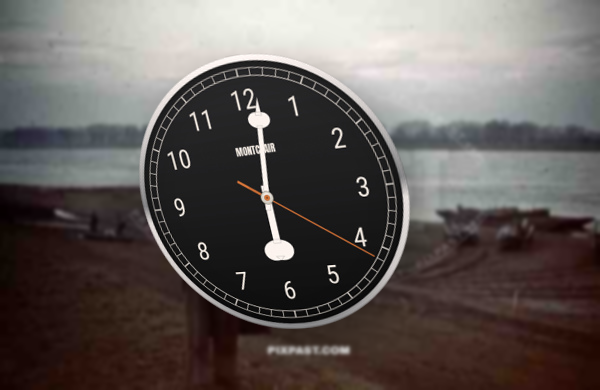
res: 6 h 01 min 21 s
